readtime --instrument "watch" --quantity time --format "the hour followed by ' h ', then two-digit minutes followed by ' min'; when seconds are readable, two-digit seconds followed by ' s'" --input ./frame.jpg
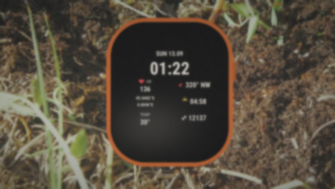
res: 1 h 22 min
